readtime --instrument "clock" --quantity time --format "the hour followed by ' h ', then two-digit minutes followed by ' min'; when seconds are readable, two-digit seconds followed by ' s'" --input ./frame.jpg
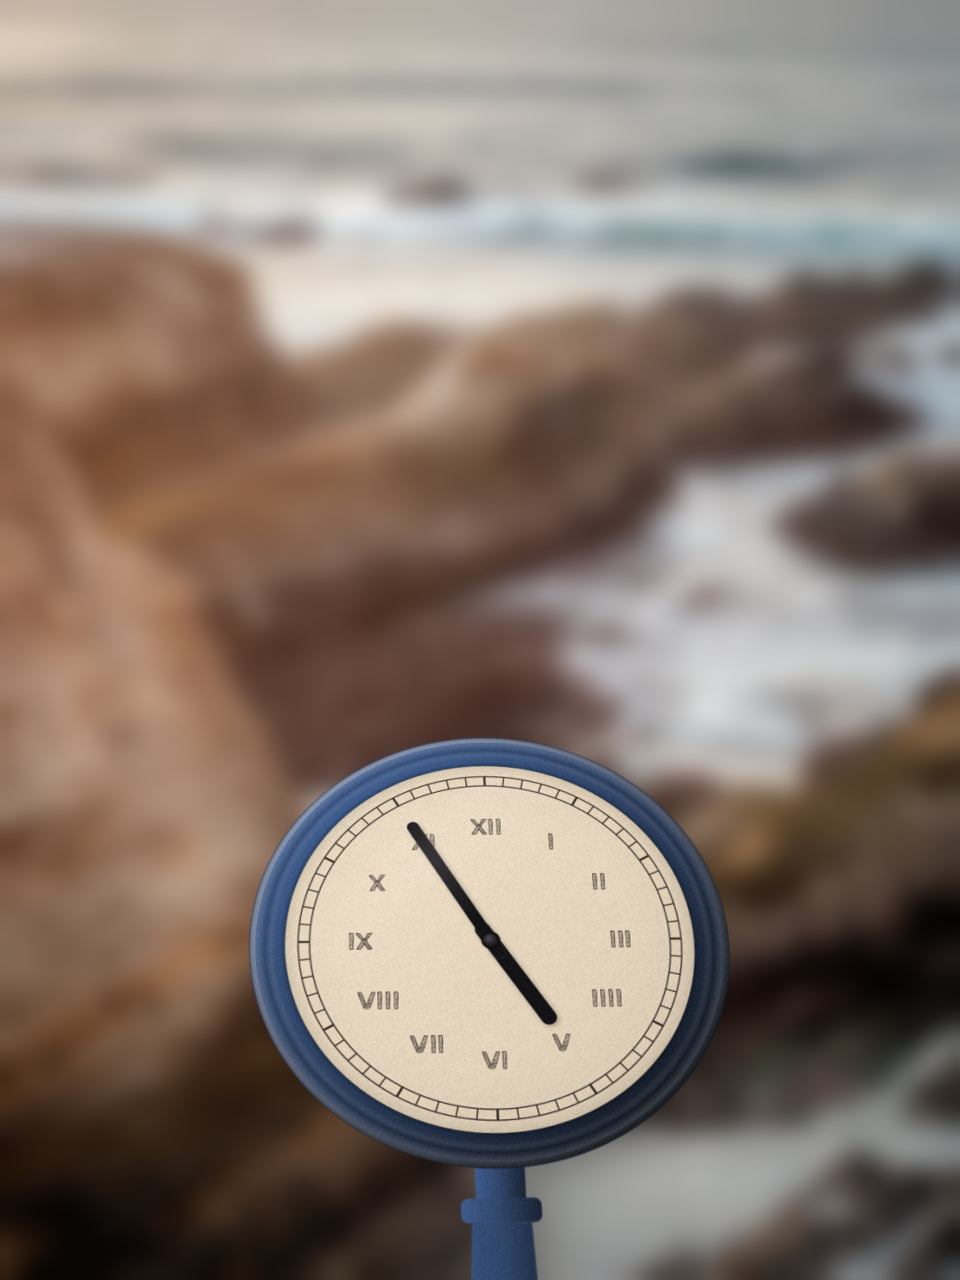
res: 4 h 55 min
